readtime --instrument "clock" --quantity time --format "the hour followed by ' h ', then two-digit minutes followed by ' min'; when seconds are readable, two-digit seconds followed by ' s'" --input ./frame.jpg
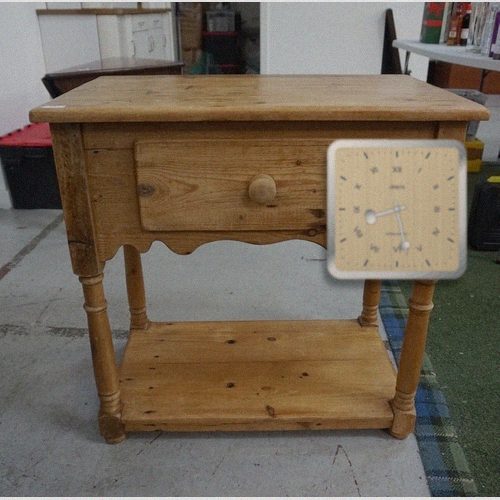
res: 8 h 28 min
